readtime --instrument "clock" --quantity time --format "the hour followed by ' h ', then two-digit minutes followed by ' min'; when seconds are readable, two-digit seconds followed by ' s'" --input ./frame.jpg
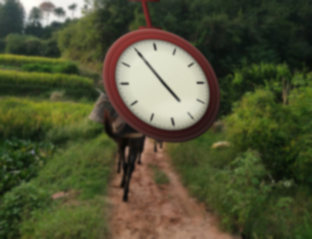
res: 4 h 55 min
